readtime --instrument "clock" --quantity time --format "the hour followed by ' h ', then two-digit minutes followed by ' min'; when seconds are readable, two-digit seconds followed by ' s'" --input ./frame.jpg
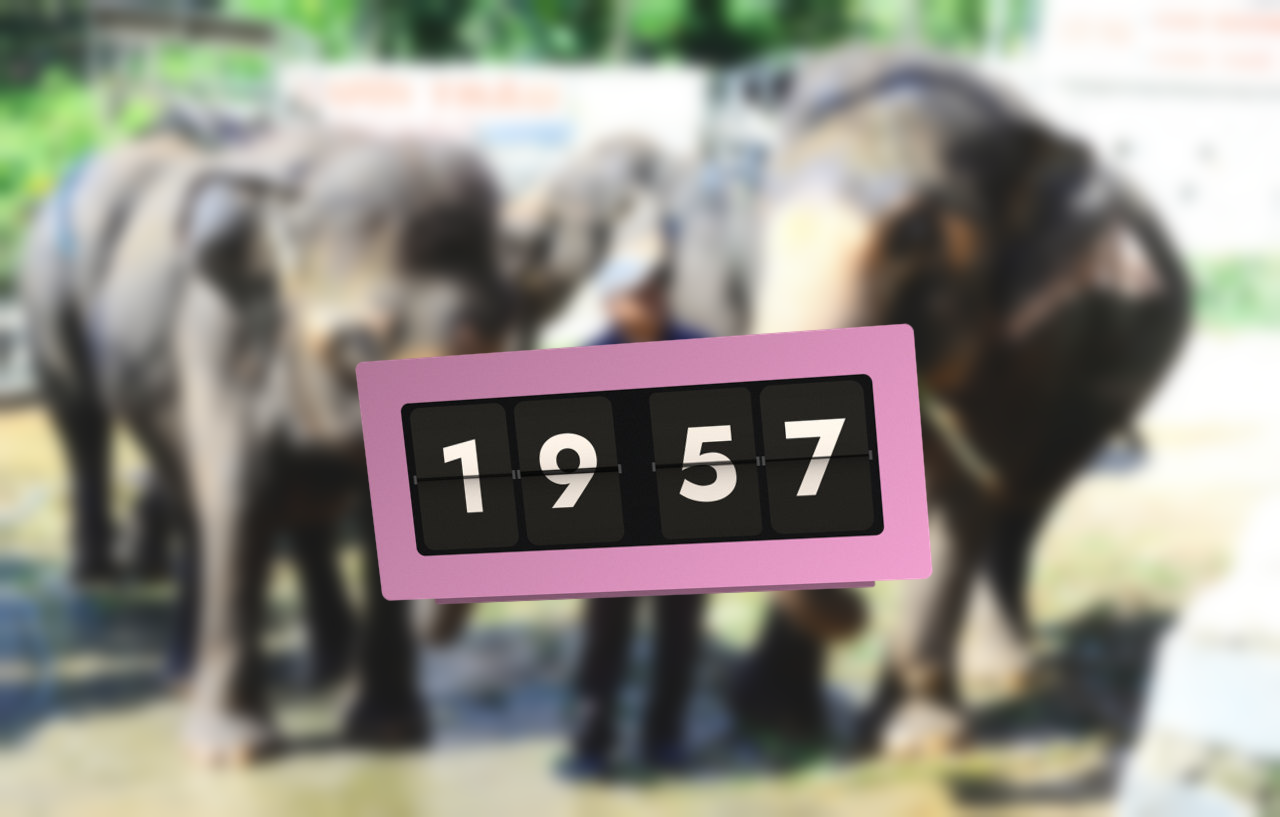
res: 19 h 57 min
